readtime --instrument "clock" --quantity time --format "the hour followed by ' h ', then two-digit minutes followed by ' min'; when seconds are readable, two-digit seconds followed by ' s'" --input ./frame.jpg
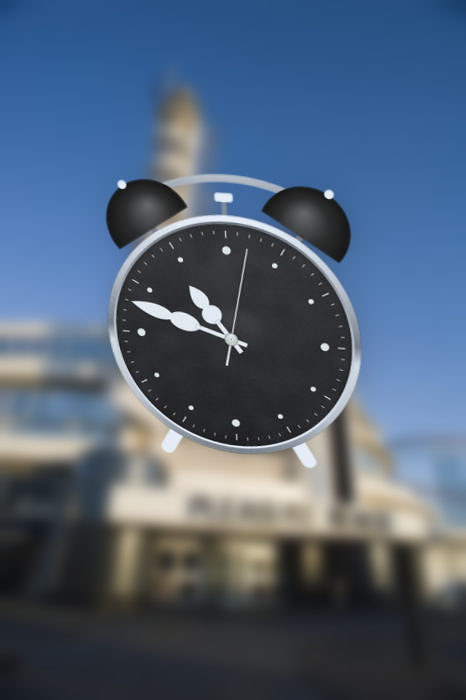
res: 10 h 48 min 02 s
